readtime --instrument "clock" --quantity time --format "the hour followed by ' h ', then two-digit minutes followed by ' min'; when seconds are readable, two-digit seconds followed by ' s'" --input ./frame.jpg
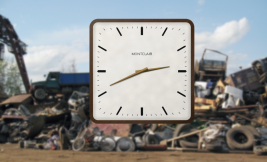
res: 2 h 41 min
